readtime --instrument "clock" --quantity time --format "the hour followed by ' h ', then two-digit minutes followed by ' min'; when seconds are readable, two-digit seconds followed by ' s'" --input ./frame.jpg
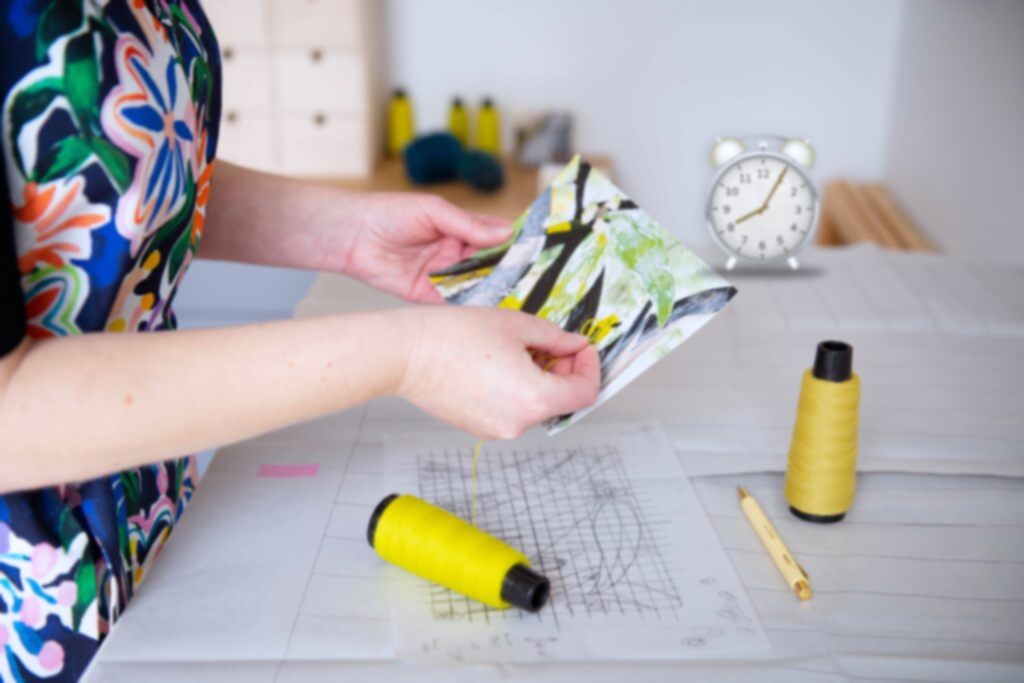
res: 8 h 05 min
